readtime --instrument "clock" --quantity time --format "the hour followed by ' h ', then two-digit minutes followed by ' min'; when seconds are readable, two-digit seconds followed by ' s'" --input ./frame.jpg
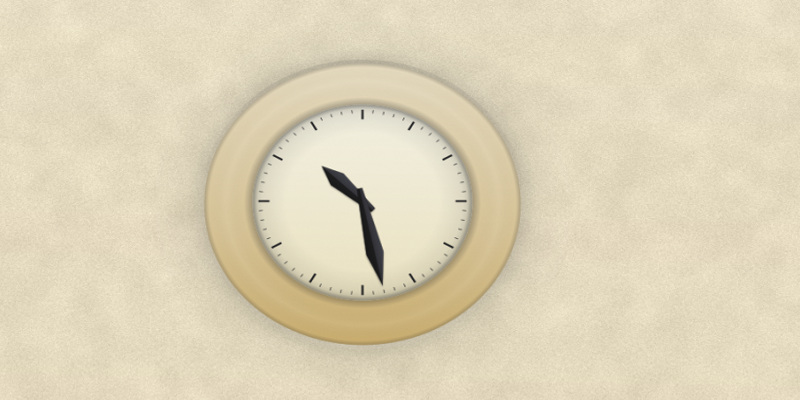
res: 10 h 28 min
